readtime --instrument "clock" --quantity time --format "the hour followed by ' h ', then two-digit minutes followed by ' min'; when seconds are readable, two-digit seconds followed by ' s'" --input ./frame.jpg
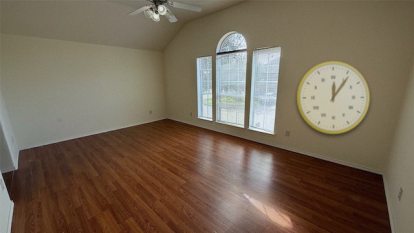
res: 12 h 06 min
